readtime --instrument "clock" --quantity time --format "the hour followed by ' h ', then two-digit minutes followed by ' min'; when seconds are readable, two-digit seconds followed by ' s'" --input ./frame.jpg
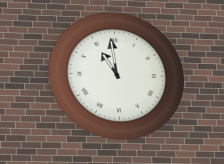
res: 10 h 59 min
